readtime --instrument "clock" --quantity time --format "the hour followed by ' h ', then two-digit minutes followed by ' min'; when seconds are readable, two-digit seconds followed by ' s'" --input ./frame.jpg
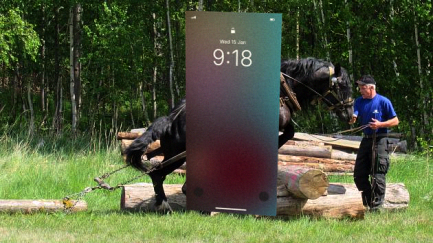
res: 9 h 18 min
